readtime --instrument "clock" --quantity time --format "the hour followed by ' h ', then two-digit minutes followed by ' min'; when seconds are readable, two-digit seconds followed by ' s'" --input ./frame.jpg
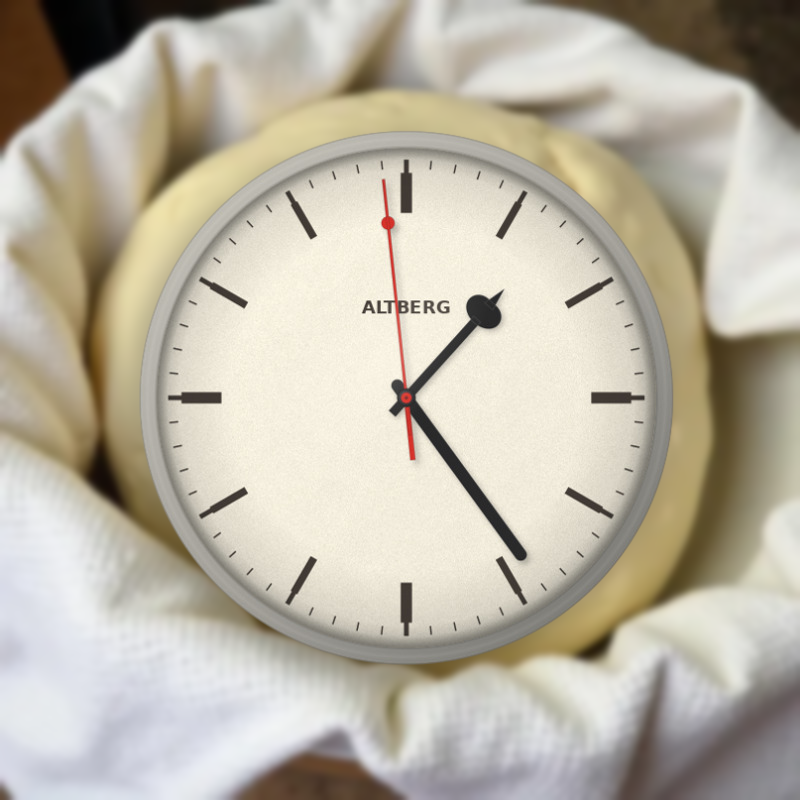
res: 1 h 23 min 59 s
